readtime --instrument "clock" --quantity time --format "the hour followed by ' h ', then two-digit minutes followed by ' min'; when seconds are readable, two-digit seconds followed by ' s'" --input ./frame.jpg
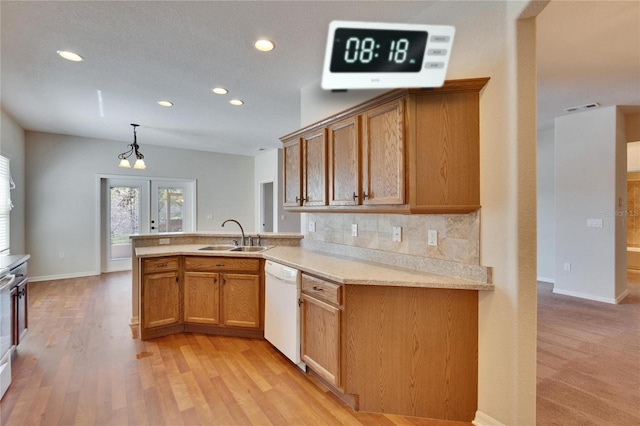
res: 8 h 18 min
